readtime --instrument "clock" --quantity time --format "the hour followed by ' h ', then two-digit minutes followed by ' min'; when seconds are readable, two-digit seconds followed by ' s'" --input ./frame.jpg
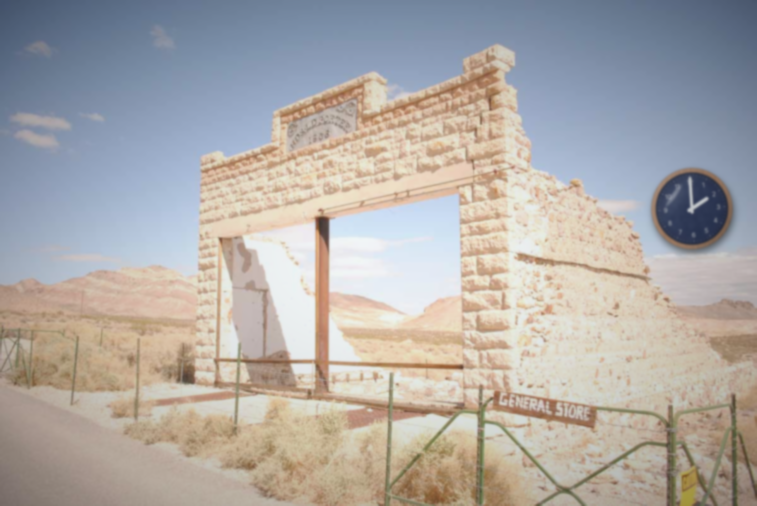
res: 2 h 00 min
